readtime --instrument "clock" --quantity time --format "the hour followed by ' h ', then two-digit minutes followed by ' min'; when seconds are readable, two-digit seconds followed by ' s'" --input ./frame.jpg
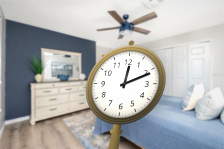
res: 12 h 11 min
